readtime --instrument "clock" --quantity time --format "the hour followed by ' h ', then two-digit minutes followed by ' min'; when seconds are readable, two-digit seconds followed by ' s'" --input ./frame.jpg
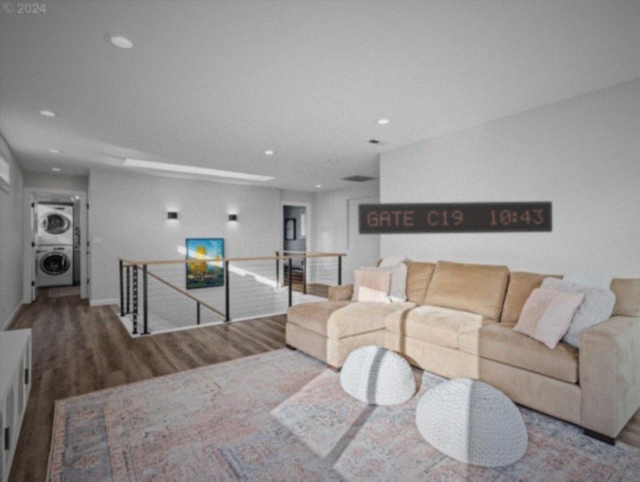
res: 10 h 43 min
